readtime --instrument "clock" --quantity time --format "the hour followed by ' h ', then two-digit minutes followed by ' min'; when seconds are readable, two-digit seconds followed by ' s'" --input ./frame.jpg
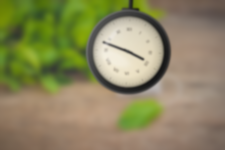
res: 3 h 48 min
